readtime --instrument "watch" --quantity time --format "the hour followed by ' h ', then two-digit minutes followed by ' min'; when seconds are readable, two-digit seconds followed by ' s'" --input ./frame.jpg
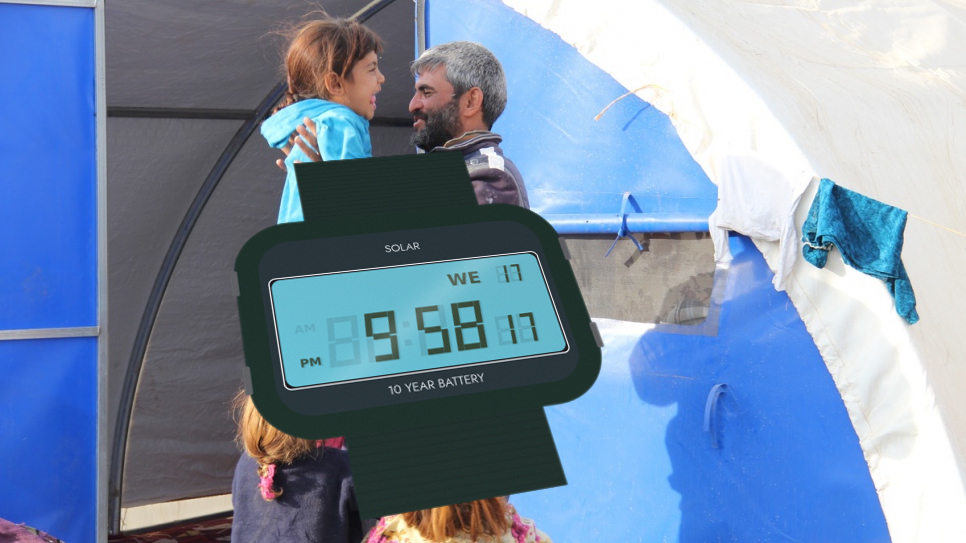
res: 9 h 58 min 17 s
